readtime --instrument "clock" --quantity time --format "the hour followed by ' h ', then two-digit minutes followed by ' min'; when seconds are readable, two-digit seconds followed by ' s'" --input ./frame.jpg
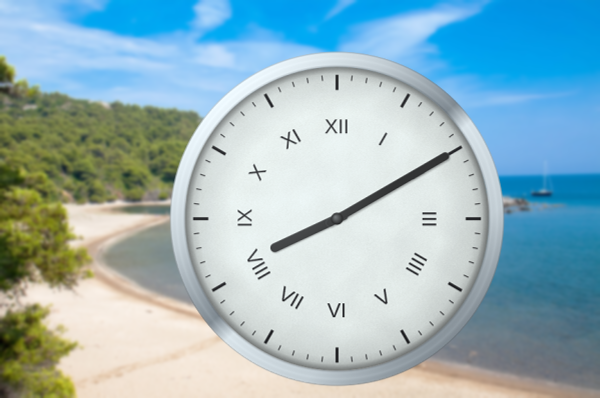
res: 8 h 10 min
